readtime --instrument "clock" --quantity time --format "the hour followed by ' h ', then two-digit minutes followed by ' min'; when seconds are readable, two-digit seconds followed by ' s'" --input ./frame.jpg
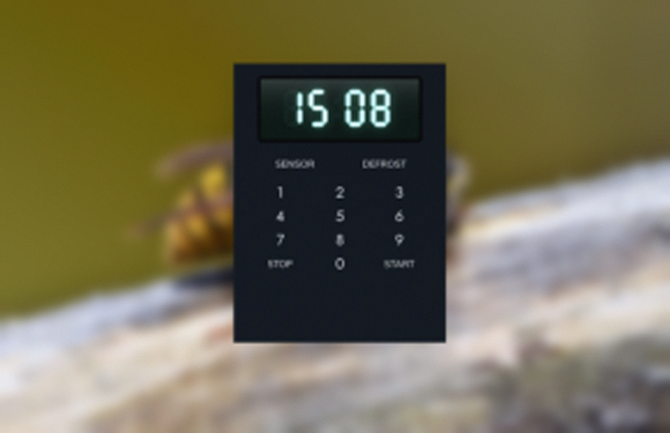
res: 15 h 08 min
